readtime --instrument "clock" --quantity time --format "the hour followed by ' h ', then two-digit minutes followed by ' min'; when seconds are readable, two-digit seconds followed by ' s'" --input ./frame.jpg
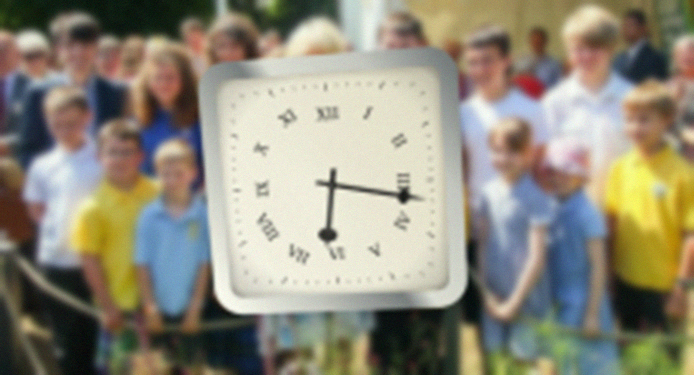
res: 6 h 17 min
